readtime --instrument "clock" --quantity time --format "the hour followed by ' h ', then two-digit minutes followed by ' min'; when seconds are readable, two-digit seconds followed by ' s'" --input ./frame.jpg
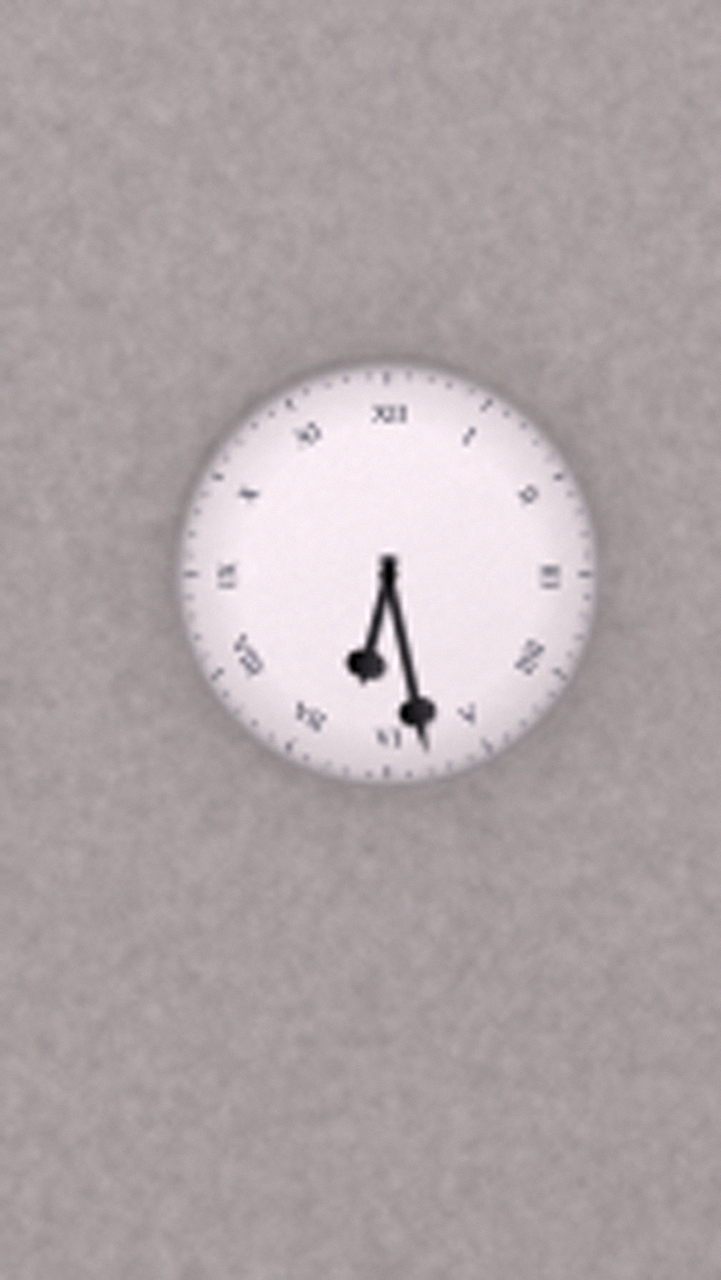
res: 6 h 28 min
